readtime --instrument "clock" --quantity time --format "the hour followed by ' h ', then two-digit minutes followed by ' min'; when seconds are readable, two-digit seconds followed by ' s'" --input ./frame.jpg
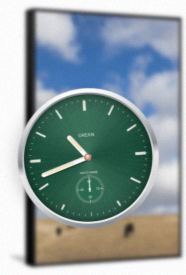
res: 10 h 42 min
